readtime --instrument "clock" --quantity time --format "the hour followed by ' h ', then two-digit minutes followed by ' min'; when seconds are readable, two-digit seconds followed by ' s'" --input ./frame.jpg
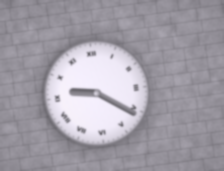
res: 9 h 21 min
